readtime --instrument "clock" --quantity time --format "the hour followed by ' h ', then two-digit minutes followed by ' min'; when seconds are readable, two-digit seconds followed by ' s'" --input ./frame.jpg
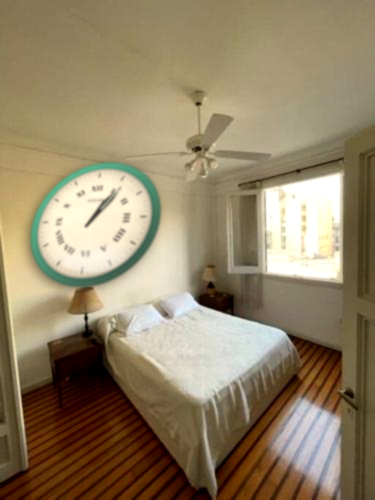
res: 1 h 06 min
